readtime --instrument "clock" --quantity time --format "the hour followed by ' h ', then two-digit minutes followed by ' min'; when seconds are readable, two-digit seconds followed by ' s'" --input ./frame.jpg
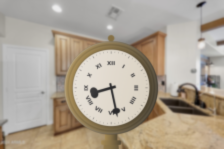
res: 8 h 28 min
